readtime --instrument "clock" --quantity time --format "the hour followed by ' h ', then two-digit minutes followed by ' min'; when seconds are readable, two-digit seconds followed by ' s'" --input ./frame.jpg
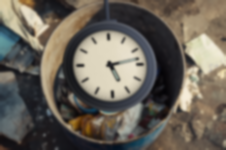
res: 5 h 13 min
